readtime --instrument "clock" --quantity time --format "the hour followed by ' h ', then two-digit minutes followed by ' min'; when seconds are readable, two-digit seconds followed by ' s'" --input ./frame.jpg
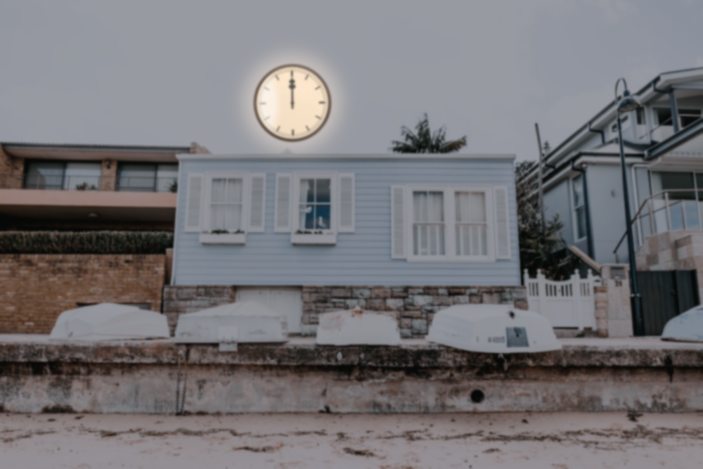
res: 12 h 00 min
